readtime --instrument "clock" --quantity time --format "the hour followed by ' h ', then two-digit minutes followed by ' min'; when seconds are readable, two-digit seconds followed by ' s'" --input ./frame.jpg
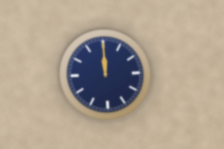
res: 12 h 00 min
